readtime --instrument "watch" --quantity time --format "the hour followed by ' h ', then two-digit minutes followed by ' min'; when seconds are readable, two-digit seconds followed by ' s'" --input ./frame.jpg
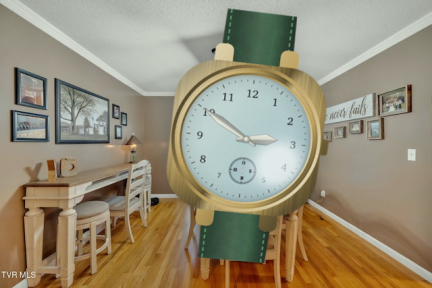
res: 2 h 50 min
